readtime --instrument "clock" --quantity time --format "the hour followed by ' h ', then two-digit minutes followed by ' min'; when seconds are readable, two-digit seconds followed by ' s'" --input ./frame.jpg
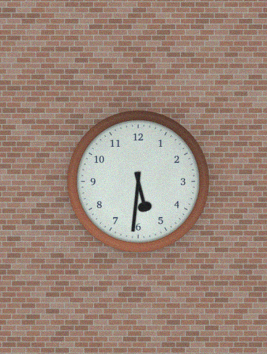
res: 5 h 31 min
